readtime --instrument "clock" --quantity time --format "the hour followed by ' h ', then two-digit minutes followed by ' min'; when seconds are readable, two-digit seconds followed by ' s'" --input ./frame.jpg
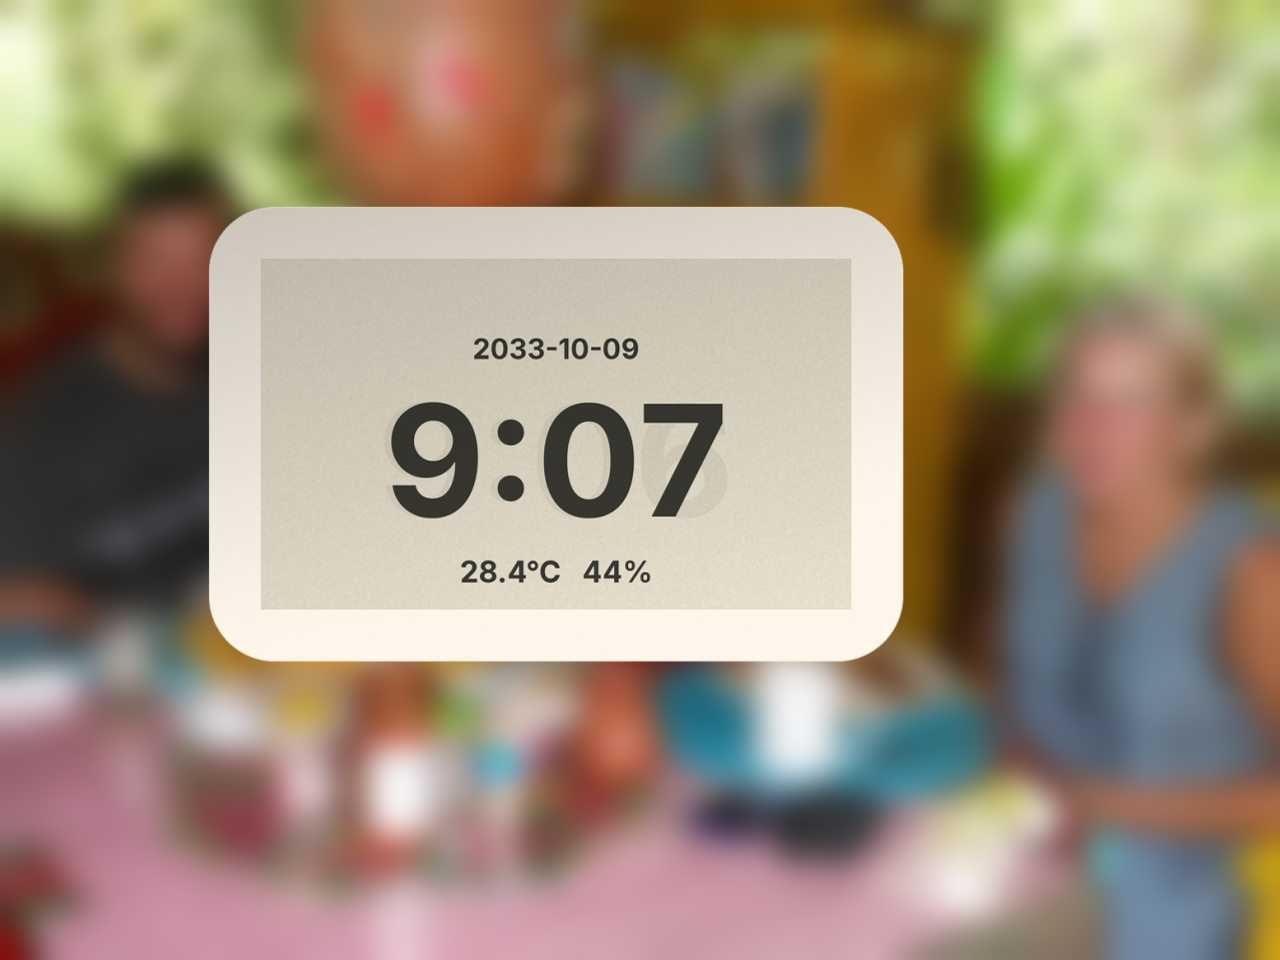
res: 9 h 07 min
